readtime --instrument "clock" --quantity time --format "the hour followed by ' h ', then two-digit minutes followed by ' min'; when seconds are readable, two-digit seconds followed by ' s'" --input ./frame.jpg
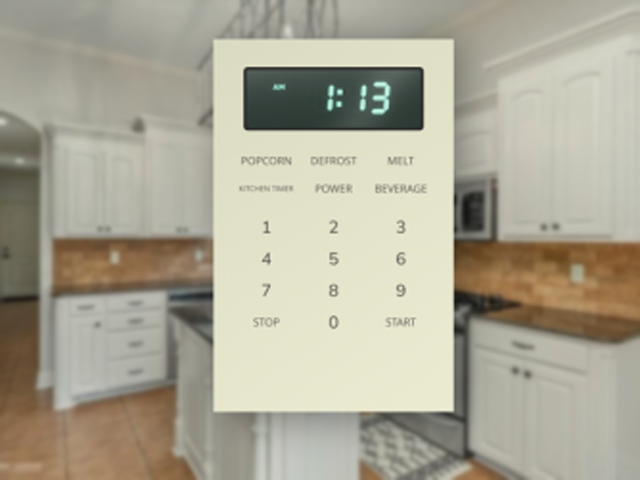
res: 1 h 13 min
